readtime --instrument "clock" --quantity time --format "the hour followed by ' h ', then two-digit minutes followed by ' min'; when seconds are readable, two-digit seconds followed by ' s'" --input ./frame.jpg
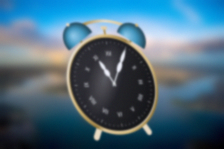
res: 11 h 05 min
